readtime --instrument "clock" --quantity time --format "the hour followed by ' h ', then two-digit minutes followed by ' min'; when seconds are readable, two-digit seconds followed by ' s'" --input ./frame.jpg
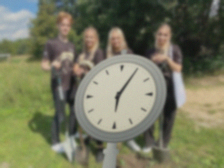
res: 6 h 05 min
